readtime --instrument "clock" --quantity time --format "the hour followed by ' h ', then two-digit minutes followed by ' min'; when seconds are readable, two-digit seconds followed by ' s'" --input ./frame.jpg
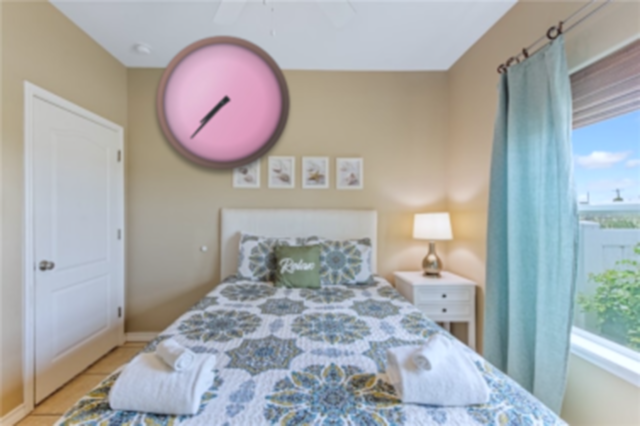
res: 7 h 37 min
